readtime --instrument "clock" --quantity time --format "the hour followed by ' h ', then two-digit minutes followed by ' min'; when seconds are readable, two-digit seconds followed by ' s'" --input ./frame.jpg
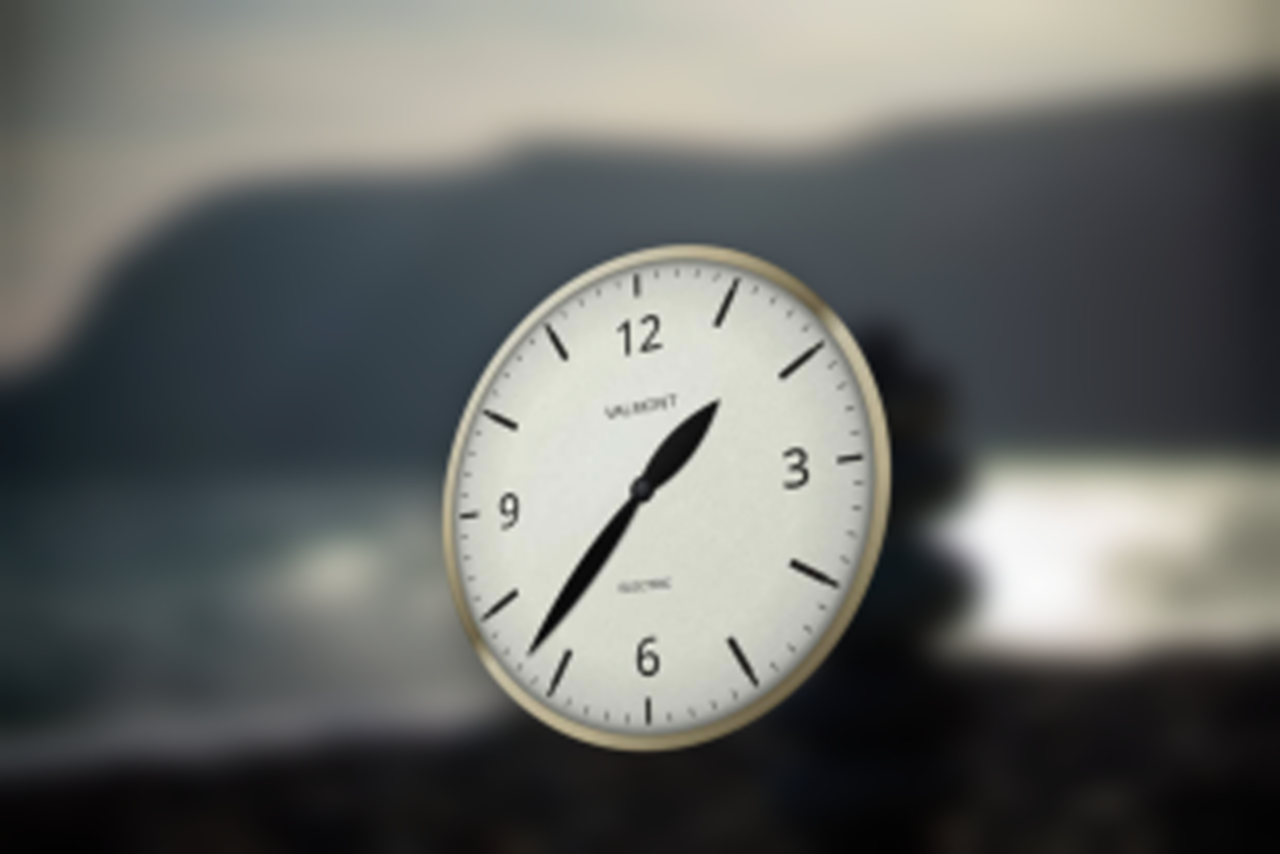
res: 1 h 37 min
